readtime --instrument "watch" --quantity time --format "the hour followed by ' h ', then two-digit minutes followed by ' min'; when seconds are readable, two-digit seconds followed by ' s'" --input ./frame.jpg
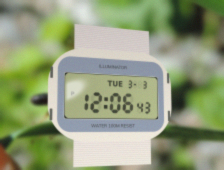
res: 12 h 06 min 43 s
